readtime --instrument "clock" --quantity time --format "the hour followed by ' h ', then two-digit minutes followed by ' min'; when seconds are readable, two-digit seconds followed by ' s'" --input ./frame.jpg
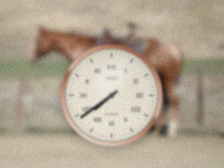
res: 7 h 39 min
